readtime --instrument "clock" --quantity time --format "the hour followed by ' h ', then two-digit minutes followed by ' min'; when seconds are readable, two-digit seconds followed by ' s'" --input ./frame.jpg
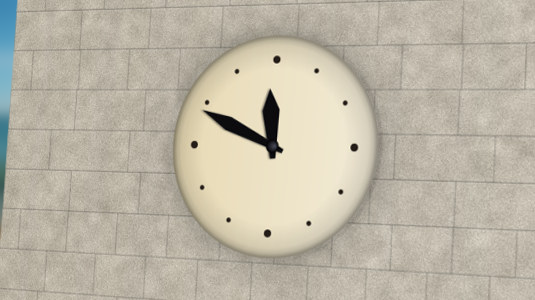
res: 11 h 49 min
